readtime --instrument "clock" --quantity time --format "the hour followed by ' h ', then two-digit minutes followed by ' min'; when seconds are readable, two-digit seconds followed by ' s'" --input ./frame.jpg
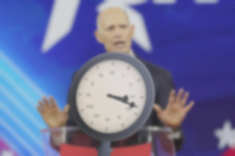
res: 3 h 18 min
